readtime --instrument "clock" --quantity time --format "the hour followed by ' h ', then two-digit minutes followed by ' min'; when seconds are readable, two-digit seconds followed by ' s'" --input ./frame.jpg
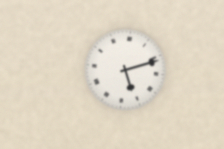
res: 5 h 11 min
